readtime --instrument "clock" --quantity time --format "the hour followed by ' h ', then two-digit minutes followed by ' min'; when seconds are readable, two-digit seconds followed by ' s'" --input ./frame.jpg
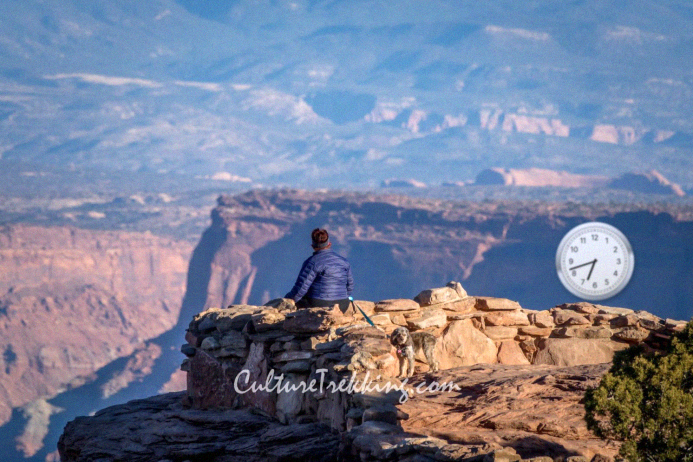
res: 6 h 42 min
